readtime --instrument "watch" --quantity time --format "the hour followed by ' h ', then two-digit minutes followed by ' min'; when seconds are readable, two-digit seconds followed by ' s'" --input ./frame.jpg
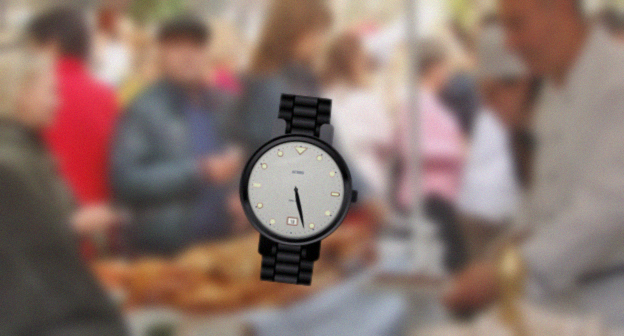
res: 5 h 27 min
